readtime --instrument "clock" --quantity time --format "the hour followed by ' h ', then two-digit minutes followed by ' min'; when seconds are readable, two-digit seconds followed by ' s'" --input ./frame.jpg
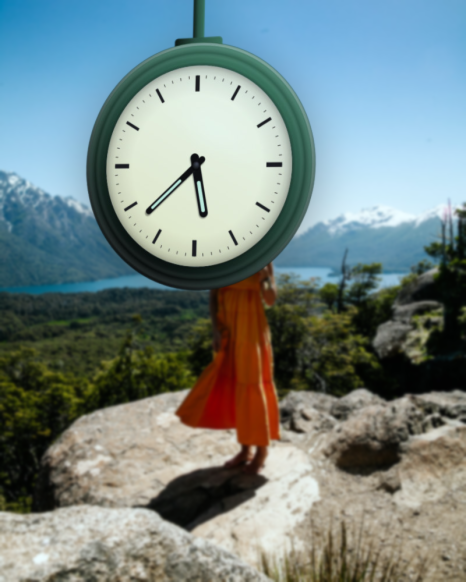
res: 5 h 38 min
